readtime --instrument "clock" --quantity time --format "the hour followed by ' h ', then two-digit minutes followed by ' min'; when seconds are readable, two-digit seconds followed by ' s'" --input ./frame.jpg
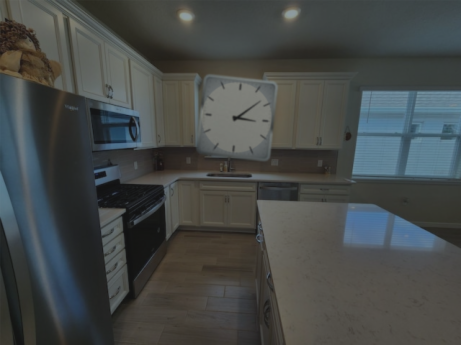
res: 3 h 08 min
